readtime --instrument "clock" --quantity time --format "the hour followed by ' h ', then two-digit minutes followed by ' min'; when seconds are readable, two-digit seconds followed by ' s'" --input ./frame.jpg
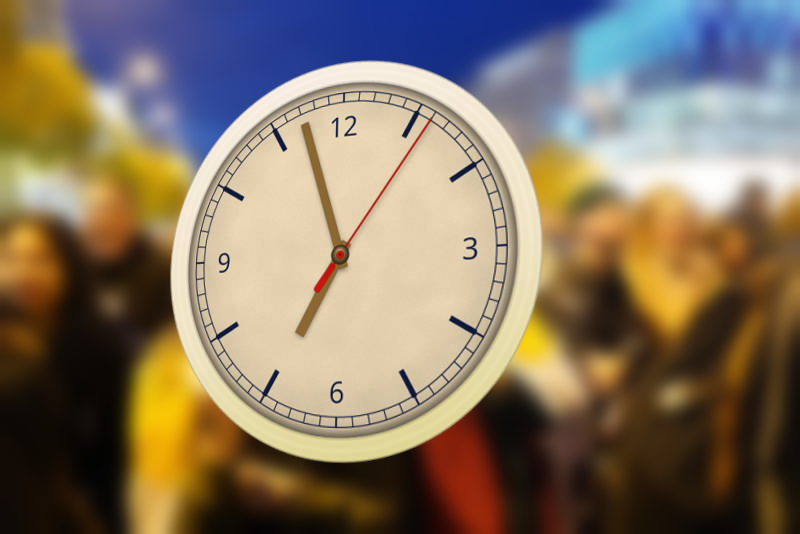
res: 6 h 57 min 06 s
